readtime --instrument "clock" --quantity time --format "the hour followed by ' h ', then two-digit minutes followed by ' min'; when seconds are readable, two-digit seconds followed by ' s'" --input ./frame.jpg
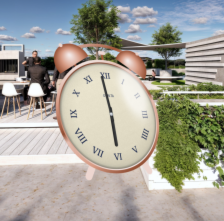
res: 5 h 59 min
